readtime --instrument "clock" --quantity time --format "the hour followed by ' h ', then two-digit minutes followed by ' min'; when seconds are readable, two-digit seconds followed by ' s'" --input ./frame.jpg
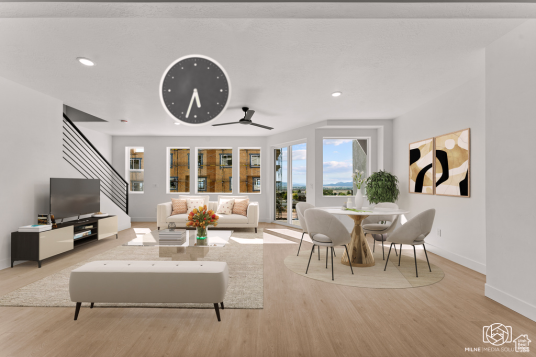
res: 5 h 33 min
